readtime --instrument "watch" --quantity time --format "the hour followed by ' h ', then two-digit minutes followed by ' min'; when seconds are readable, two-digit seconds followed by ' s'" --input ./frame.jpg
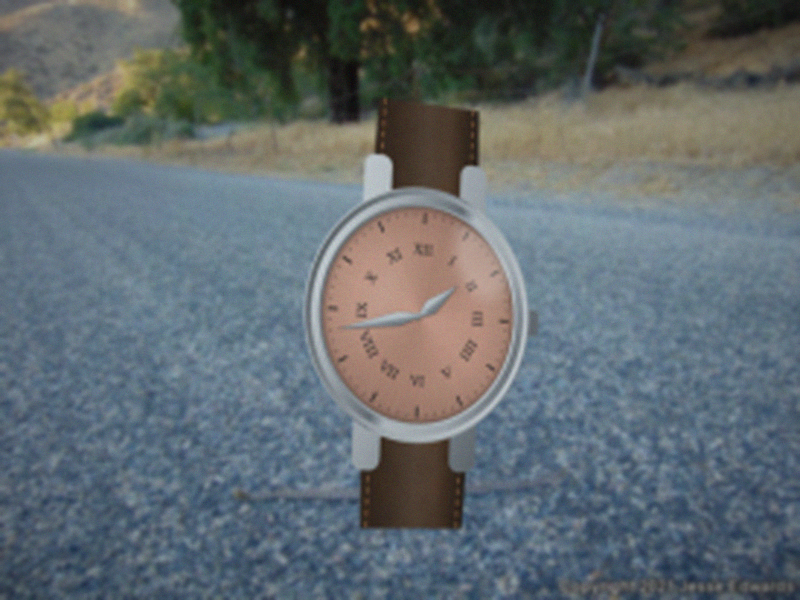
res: 1 h 43 min
